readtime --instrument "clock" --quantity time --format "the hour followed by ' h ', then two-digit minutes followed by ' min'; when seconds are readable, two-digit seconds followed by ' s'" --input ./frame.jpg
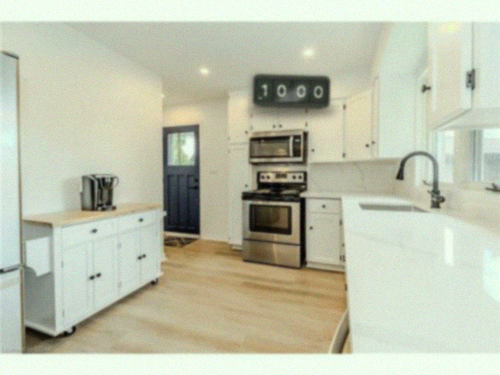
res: 10 h 00 min
